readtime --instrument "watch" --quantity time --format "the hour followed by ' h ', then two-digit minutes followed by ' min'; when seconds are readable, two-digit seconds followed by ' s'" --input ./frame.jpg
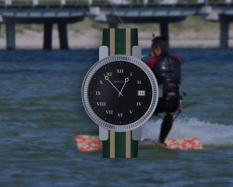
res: 12 h 53 min
